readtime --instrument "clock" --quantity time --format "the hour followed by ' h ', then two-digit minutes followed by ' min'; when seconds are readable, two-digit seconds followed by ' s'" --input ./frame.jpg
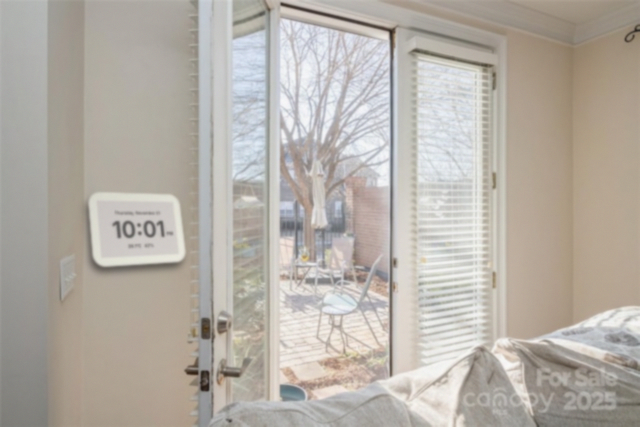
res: 10 h 01 min
